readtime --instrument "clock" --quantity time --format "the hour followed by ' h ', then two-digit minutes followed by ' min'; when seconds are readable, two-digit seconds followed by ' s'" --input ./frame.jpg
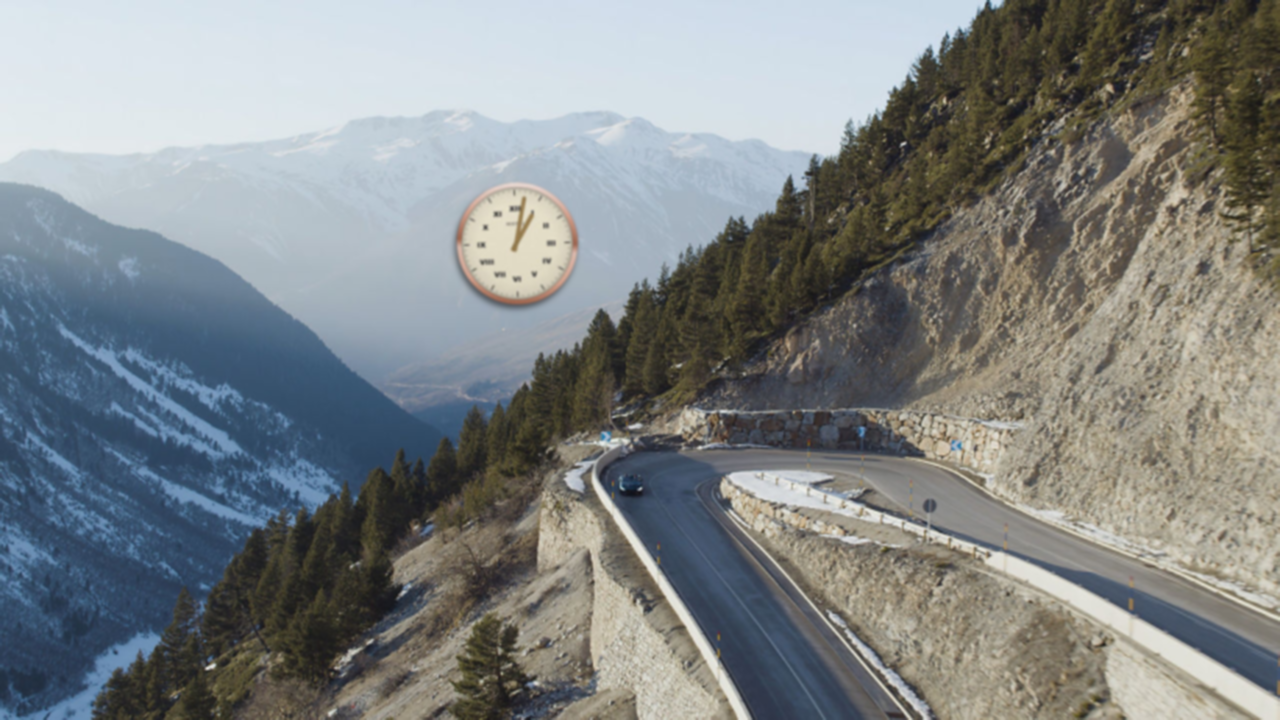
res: 1 h 02 min
